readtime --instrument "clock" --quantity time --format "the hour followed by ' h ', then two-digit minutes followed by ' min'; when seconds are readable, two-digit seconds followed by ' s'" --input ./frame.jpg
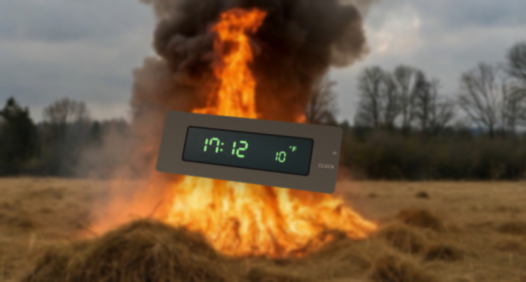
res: 17 h 12 min
